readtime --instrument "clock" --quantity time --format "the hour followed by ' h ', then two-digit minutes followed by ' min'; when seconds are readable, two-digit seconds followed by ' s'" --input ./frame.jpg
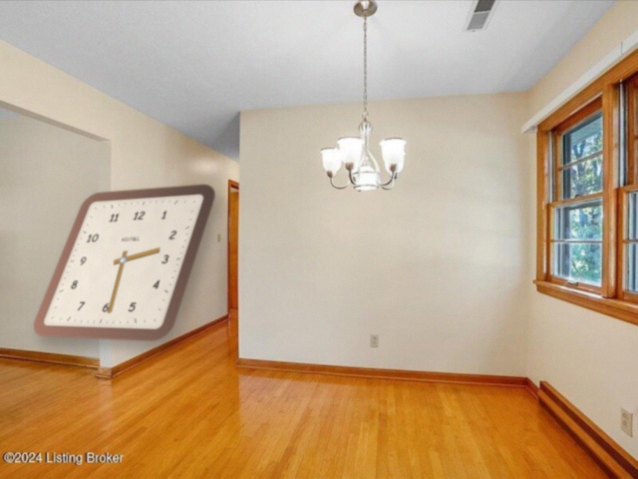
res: 2 h 29 min
